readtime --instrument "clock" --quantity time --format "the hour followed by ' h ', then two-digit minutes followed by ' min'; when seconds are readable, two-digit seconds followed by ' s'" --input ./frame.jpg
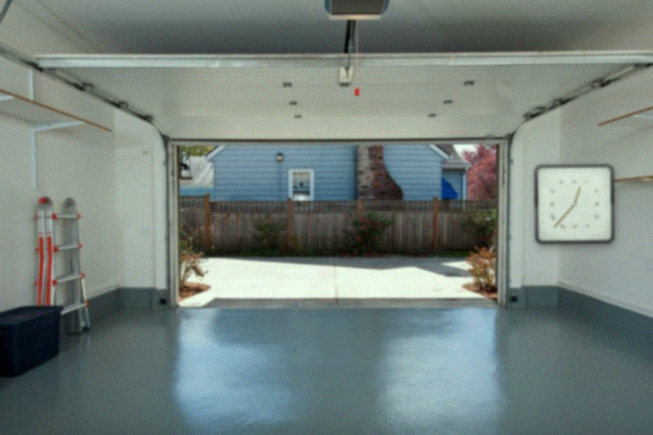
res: 12 h 37 min
